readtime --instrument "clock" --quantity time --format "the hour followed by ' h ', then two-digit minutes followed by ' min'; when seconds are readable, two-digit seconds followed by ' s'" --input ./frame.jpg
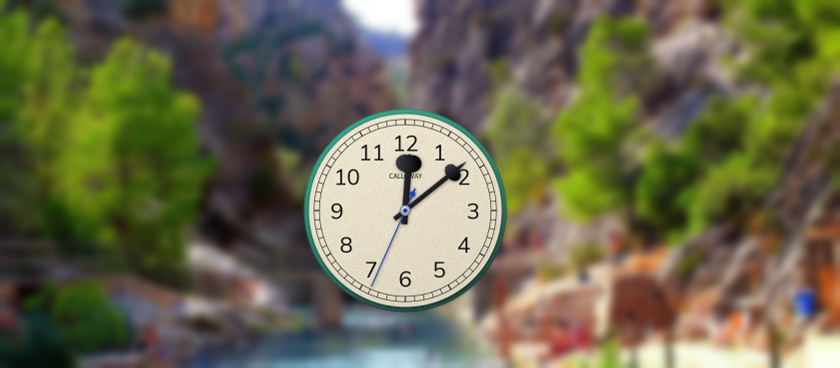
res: 12 h 08 min 34 s
